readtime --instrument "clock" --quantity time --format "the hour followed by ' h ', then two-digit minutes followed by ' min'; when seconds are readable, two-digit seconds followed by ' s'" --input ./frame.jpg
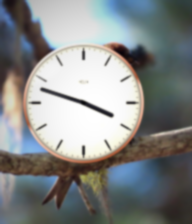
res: 3 h 48 min
